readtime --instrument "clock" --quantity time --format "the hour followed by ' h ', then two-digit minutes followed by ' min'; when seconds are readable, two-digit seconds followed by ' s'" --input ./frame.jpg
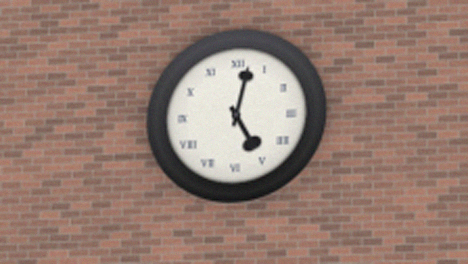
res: 5 h 02 min
